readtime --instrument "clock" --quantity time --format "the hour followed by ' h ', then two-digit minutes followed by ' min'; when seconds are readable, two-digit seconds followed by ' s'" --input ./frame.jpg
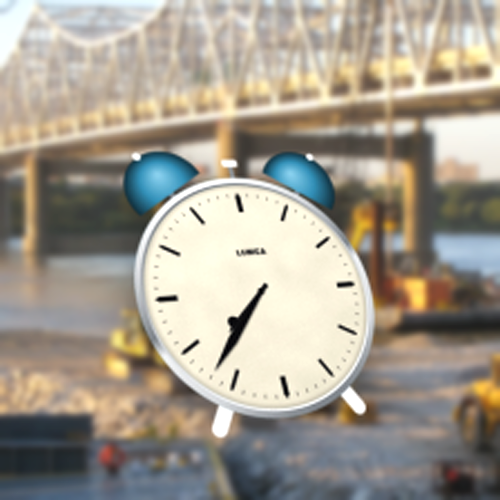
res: 7 h 37 min
